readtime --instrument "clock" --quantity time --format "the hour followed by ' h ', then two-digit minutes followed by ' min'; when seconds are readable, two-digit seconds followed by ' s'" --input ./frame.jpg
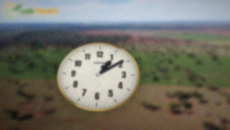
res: 1 h 09 min
